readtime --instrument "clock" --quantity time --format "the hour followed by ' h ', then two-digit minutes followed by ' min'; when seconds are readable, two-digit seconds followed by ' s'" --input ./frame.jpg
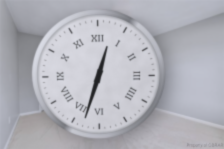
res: 12 h 33 min
